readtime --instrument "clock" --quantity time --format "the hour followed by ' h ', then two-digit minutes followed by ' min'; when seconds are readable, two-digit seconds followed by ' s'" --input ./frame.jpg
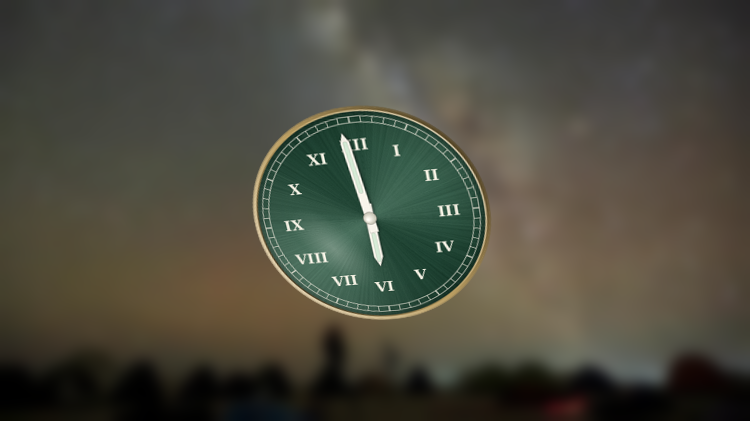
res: 5 h 59 min
